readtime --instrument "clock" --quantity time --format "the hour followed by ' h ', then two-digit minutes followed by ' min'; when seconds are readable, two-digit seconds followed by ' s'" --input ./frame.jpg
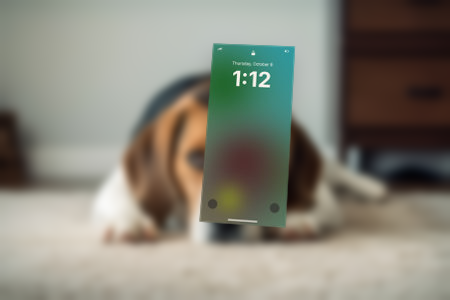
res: 1 h 12 min
